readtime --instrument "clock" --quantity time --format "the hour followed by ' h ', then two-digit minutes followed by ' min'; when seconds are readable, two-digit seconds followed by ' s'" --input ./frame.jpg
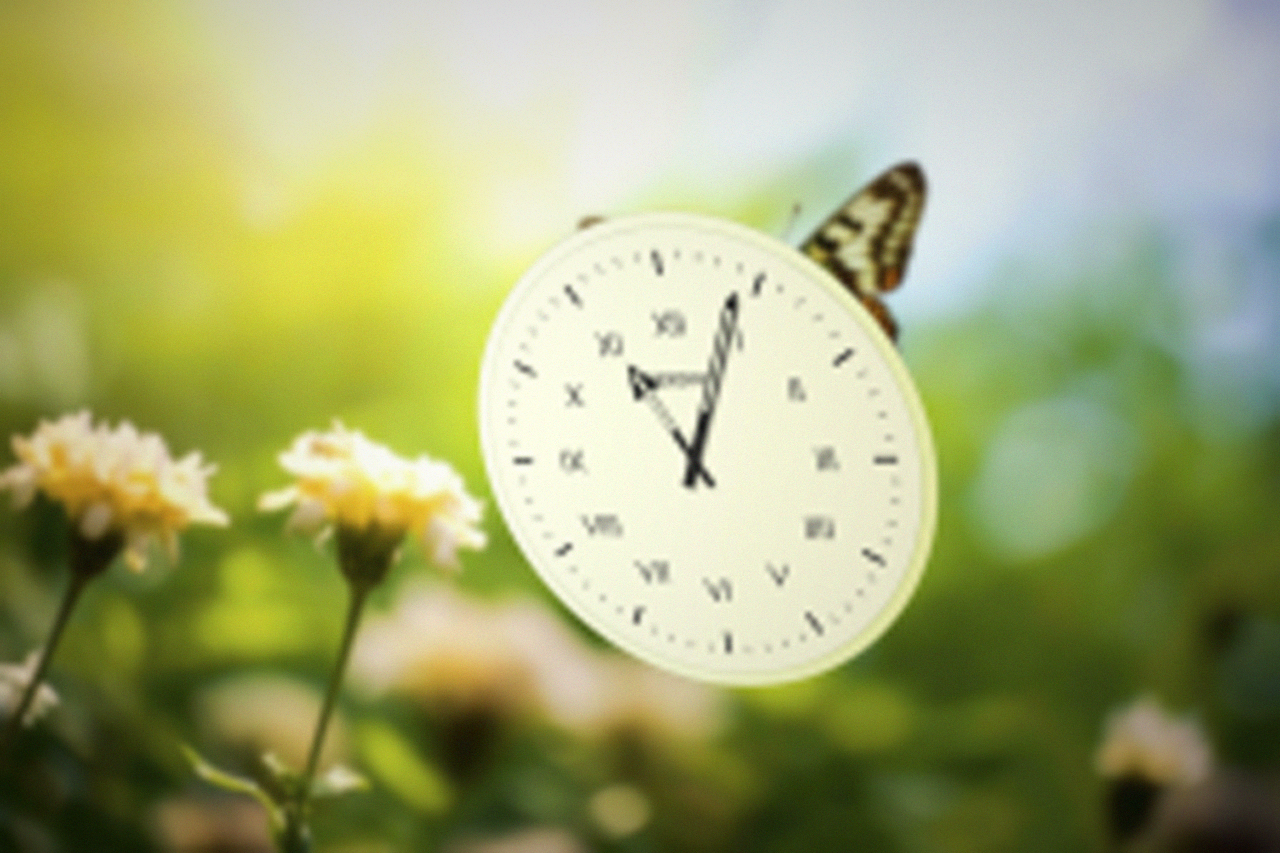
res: 11 h 04 min
